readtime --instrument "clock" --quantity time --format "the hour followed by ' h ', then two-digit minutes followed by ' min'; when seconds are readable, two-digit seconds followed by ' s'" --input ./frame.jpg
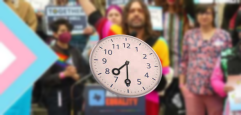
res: 7 h 30 min
